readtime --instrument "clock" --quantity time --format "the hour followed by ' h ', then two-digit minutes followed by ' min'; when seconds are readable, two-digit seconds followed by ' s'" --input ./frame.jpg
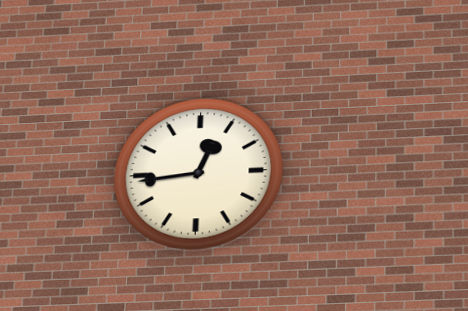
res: 12 h 44 min
